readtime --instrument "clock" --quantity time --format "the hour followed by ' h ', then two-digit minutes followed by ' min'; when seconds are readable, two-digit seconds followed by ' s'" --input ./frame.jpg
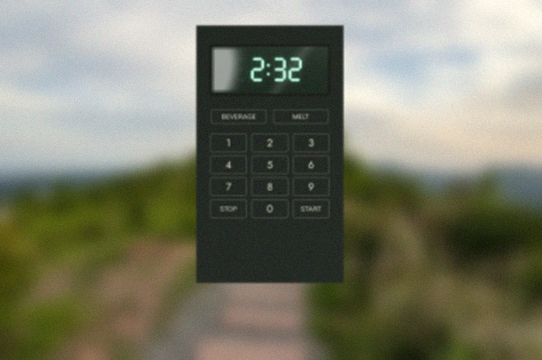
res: 2 h 32 min
